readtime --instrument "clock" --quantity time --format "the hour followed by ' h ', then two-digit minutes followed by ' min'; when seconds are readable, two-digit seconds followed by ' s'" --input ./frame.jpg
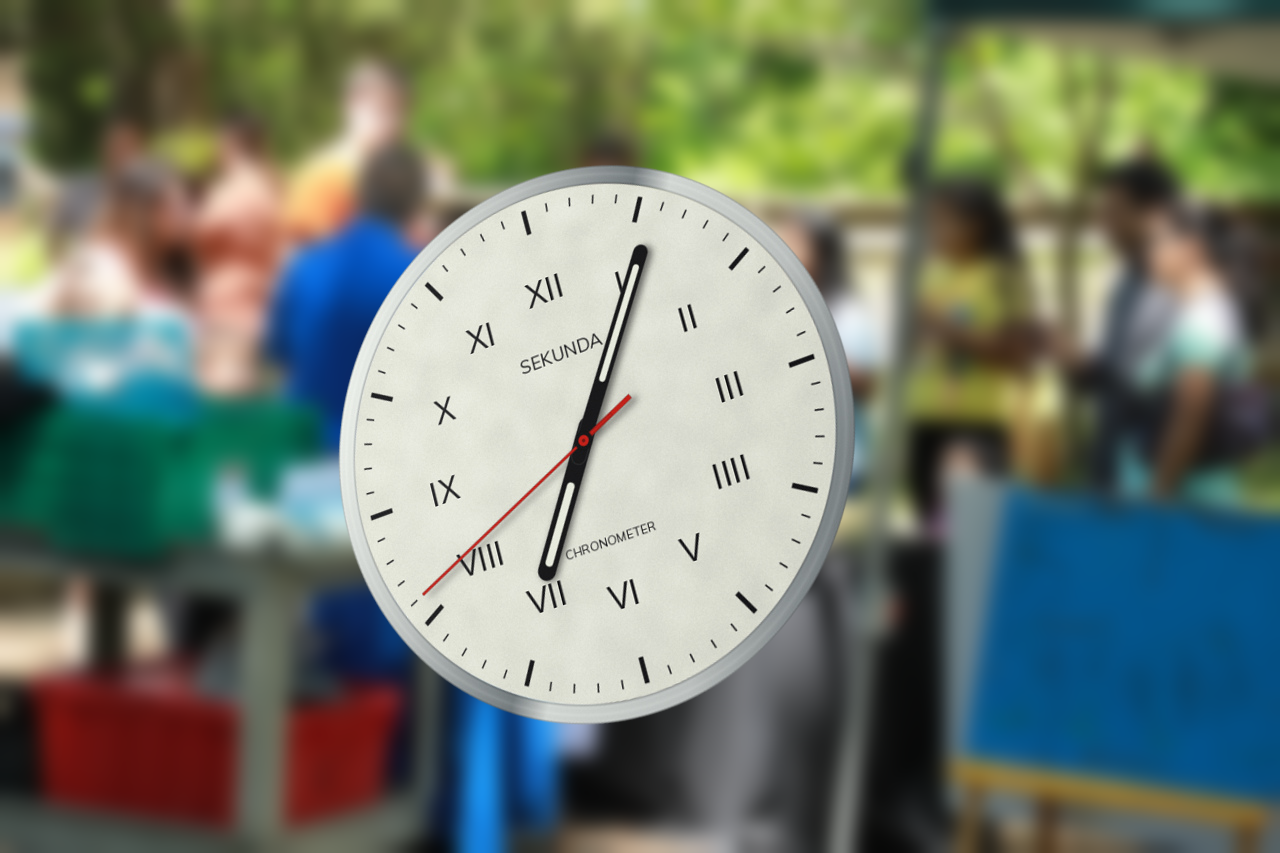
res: 7 h 05 min 41 s
